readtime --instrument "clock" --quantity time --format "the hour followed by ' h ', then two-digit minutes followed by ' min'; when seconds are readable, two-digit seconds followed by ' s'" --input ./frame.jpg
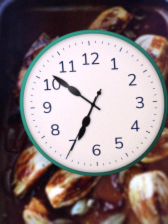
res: 6 h 51 min 35 s
